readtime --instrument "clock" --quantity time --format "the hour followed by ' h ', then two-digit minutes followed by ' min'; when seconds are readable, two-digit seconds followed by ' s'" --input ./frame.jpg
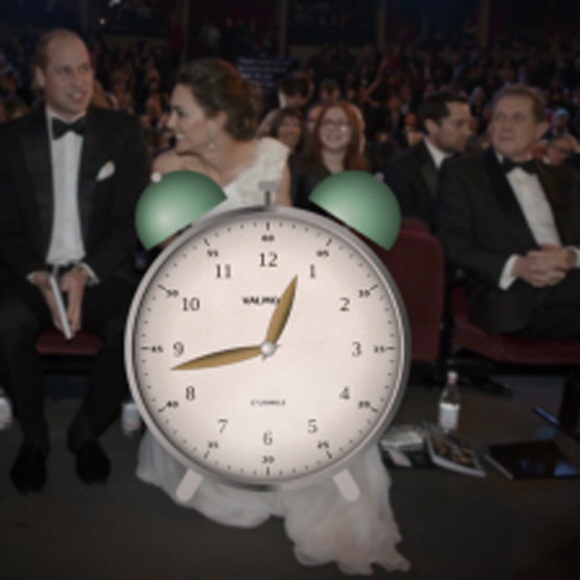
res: 12 h 43 min
